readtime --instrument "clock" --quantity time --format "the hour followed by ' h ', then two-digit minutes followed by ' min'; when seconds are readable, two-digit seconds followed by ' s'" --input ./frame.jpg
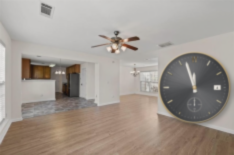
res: 11 h 57 min
